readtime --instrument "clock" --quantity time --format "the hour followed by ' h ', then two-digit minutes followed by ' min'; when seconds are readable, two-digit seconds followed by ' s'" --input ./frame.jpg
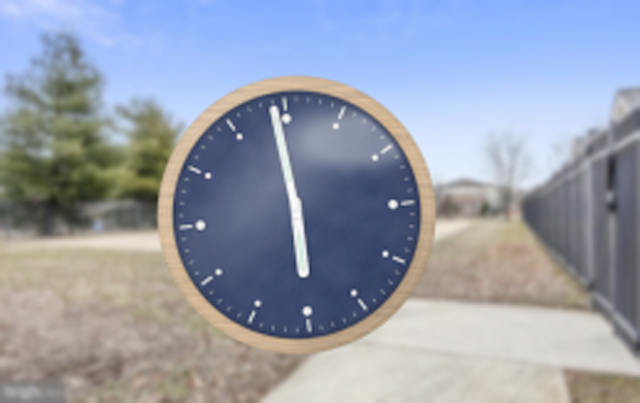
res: 5 h 59 min
